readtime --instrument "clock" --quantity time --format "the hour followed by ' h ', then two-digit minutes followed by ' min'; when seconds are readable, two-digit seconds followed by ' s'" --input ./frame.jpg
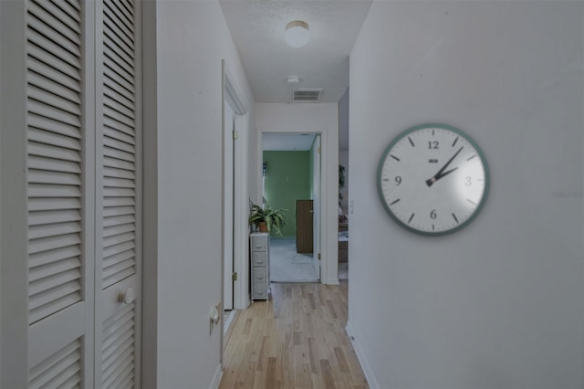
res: 2 h 07 min
